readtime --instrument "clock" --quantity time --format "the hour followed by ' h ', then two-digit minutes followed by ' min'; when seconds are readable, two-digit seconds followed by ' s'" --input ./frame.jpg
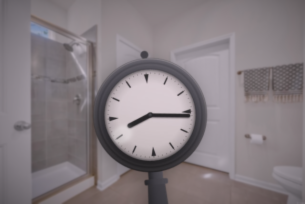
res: 8 h 16 min
